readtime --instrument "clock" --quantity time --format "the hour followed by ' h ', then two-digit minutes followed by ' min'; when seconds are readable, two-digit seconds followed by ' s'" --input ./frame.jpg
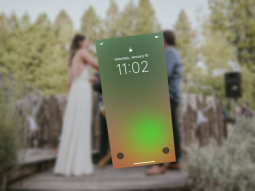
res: 11 h 02 min
